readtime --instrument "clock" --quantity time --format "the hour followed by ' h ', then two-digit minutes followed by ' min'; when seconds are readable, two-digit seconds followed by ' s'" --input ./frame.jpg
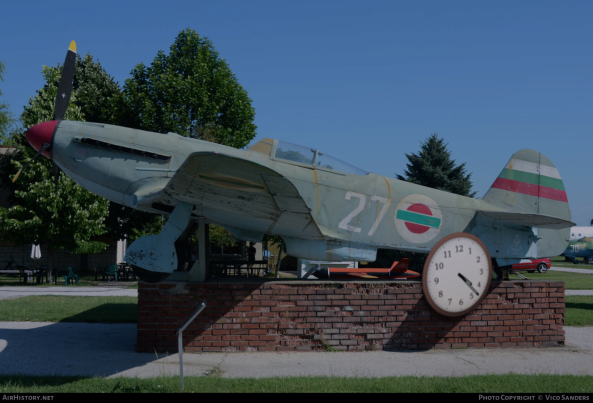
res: 4 h 23 min
